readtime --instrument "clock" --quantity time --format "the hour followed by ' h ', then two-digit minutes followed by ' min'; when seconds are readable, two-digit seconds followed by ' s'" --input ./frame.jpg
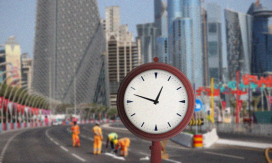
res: 12 h 48 min
